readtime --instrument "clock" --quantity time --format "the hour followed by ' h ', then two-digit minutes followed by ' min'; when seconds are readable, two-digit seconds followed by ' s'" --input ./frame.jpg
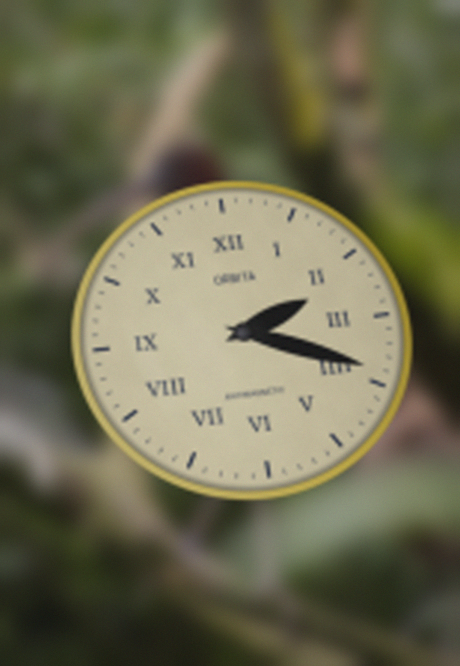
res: 2 h 19 min
